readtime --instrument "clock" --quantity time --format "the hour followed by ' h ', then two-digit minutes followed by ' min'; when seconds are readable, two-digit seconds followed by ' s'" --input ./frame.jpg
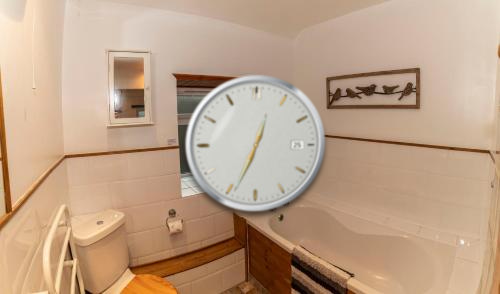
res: 12 h 34 min
